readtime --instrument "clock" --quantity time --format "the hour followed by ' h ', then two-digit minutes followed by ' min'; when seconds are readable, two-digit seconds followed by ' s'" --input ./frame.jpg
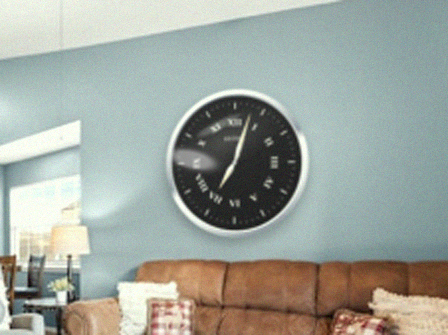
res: 7 h 03 min
